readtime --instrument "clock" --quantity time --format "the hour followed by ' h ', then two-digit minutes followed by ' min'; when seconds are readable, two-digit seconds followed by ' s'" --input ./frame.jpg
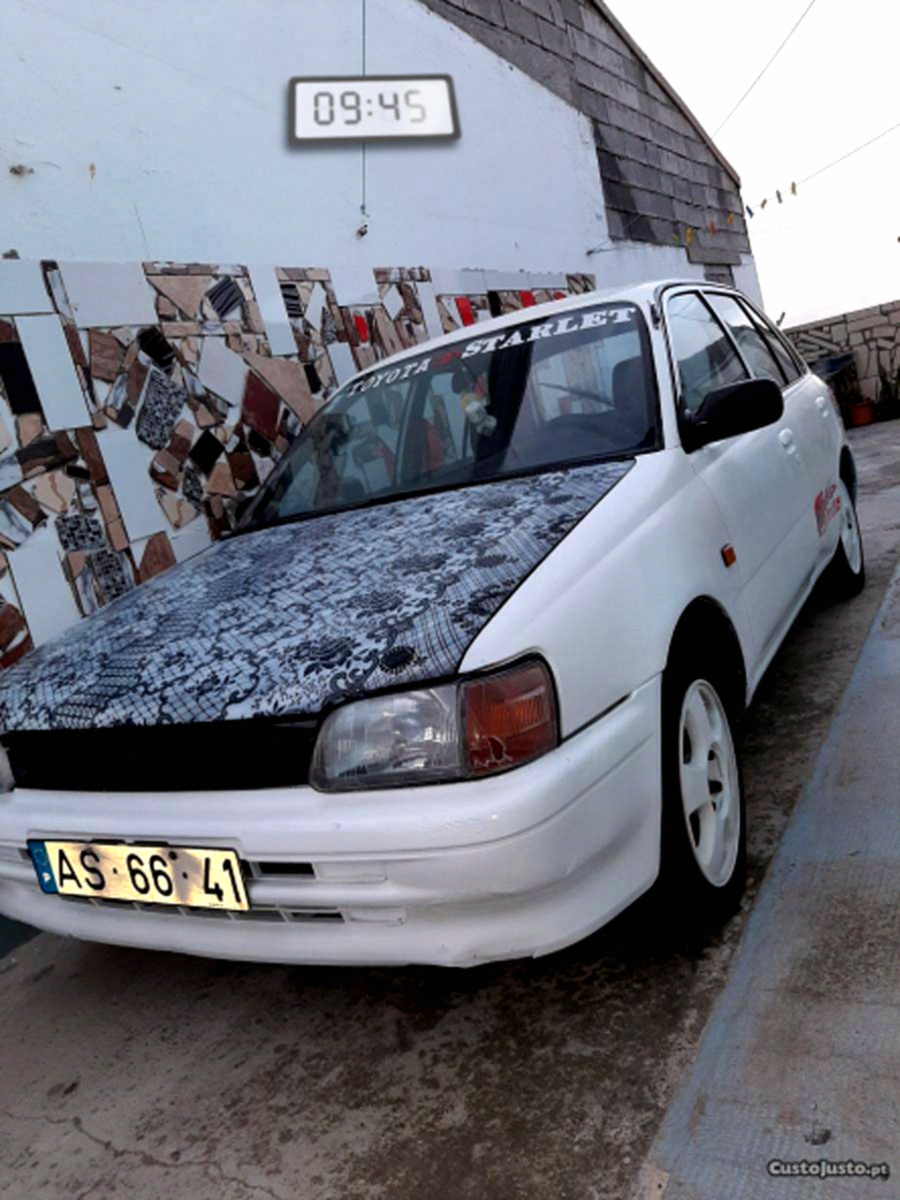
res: 9 h 45 min
